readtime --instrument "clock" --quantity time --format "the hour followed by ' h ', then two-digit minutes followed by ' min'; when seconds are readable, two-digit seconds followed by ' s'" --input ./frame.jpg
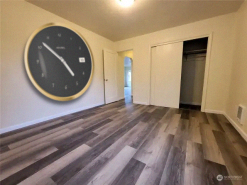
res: 4 h 52 min
